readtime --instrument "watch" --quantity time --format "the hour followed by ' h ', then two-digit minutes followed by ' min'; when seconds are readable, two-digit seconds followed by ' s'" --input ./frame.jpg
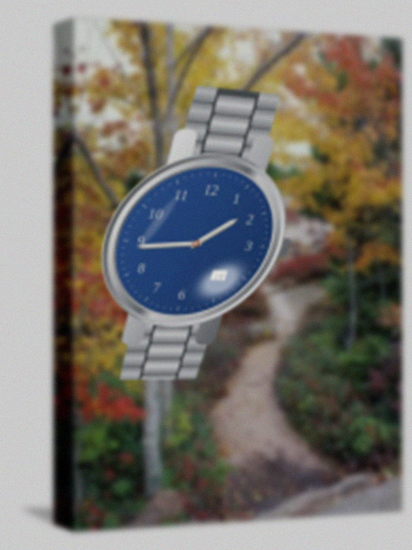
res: 1 h 44 min
